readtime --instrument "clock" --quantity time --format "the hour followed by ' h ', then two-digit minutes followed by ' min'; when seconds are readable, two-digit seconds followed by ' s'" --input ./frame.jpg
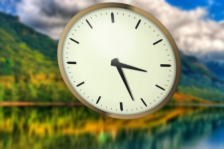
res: 3 h 27 min
